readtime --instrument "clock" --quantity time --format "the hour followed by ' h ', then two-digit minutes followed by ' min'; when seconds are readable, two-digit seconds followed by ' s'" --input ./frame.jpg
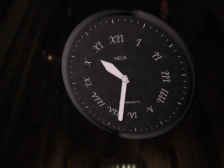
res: 10 h 33 min
